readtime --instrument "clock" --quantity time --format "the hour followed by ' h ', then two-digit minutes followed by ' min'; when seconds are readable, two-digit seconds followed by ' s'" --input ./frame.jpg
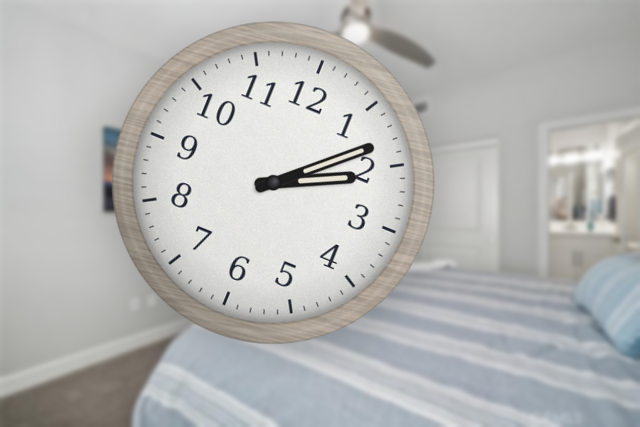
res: 2 h 08 min
